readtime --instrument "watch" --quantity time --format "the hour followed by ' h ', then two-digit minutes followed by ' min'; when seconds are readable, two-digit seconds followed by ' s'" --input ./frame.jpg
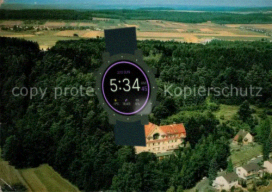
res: 5 h 34 min
